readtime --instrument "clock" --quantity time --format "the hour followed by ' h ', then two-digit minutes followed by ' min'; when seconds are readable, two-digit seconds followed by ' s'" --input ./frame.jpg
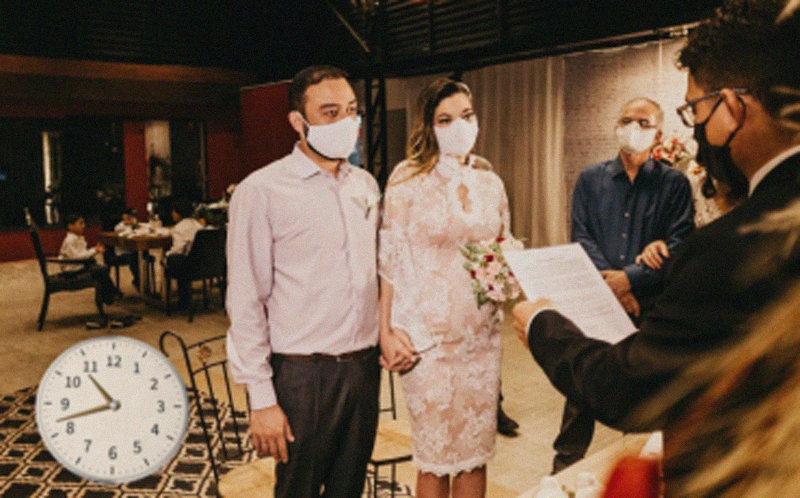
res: 10 h 42 min
